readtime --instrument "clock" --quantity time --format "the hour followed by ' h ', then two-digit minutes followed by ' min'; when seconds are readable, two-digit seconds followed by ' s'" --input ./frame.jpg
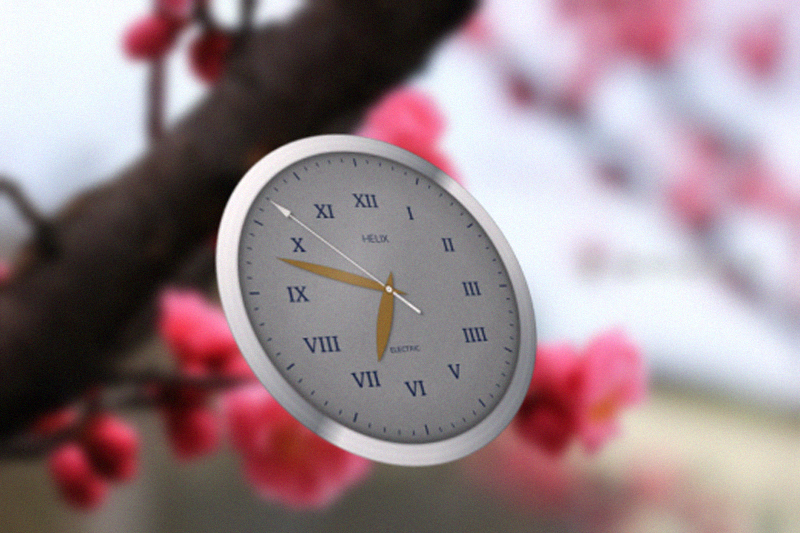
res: 6 h 47 min 52 s
